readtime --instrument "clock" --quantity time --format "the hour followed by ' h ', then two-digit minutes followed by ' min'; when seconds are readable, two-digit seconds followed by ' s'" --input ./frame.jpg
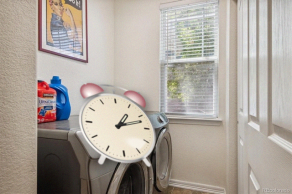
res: 1 h 12 min
